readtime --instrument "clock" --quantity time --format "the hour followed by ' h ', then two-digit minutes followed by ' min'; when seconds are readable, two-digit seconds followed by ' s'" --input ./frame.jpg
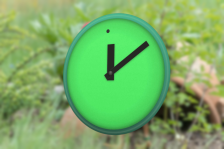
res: 12 h 10 min
